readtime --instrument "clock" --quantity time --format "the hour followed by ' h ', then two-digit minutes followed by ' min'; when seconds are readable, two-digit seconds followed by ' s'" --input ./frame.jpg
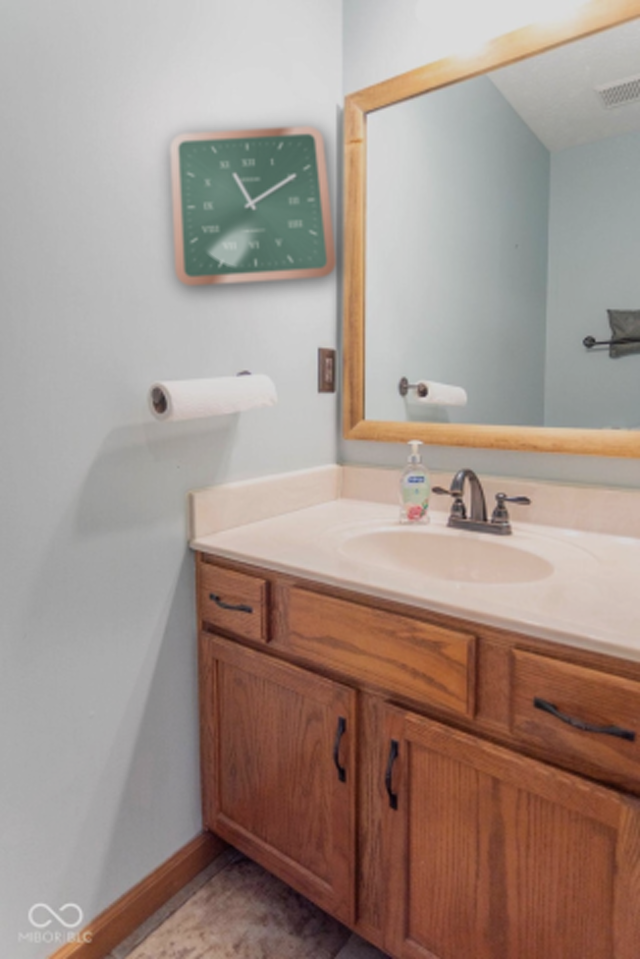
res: 11 h 10 min
